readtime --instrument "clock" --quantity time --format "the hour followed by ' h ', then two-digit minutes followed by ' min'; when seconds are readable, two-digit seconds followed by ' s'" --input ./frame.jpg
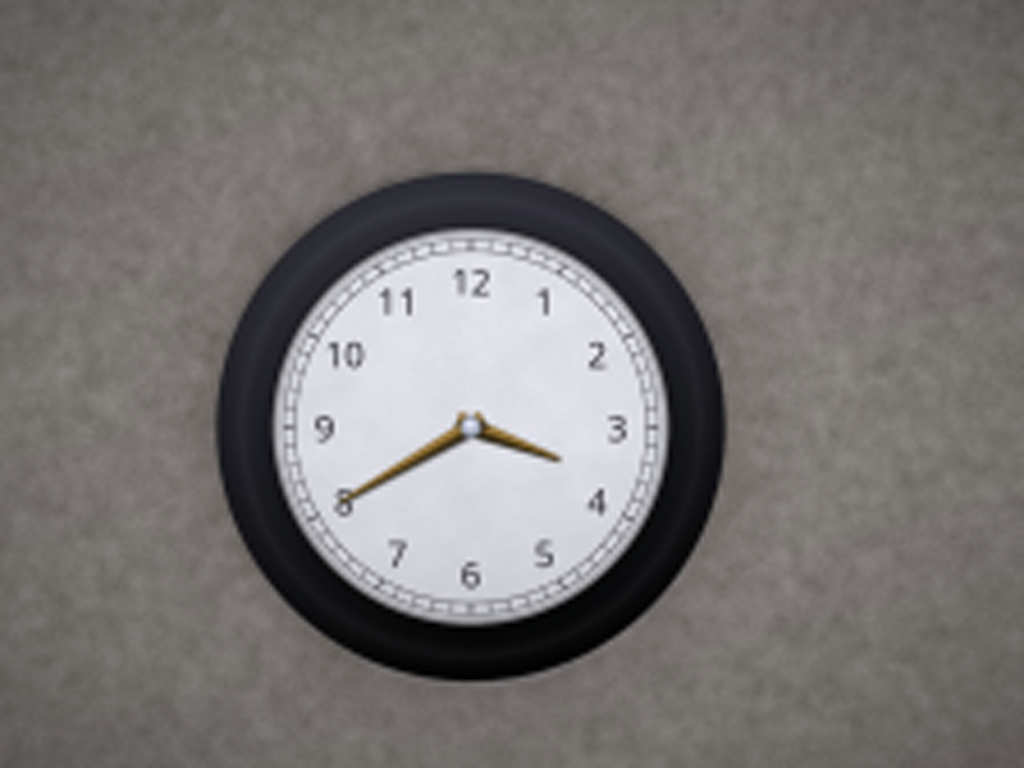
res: 3 h 40 min
